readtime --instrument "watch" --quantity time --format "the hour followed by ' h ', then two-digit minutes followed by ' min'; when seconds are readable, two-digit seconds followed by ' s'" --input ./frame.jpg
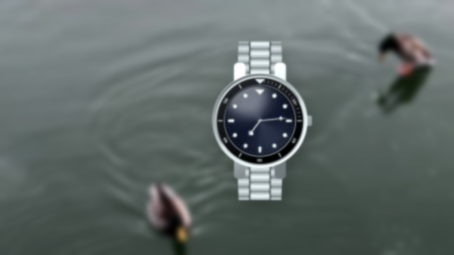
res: 7 h 14 min
